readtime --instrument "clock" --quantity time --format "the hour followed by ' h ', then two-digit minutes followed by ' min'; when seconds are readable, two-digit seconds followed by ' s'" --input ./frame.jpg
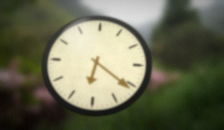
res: 6 h 21 min
